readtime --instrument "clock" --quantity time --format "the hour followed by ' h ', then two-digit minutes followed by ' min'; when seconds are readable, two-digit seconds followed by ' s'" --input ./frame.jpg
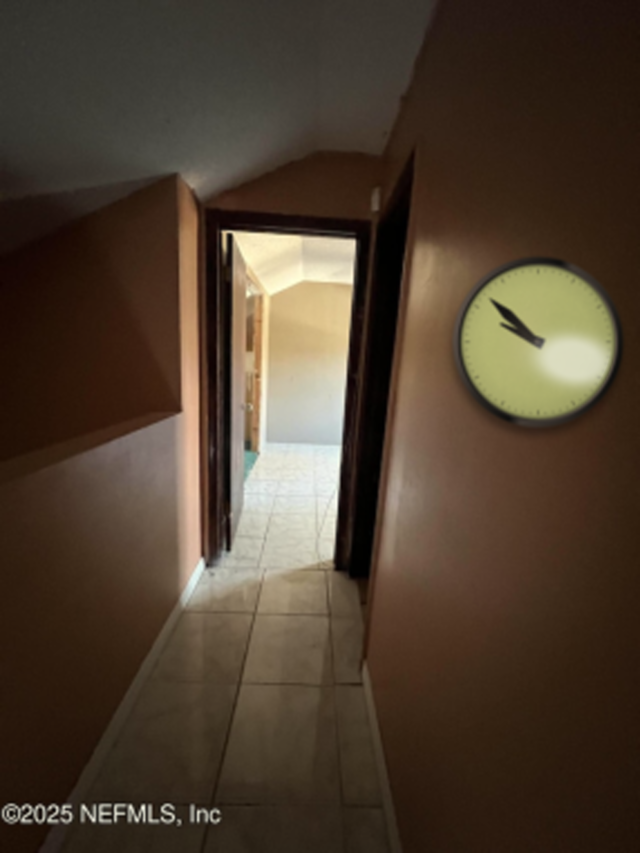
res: 9 h 52 min
